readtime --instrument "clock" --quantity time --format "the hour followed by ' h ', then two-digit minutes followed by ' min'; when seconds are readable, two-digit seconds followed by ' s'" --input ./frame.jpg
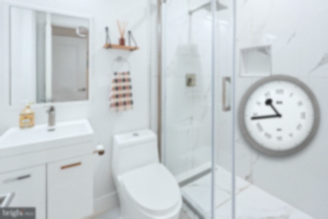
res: 10 h 44 min
